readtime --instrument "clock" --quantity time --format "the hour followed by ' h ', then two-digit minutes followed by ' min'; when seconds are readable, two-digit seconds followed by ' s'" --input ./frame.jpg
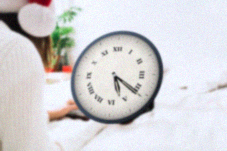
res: 5 h 21 min
